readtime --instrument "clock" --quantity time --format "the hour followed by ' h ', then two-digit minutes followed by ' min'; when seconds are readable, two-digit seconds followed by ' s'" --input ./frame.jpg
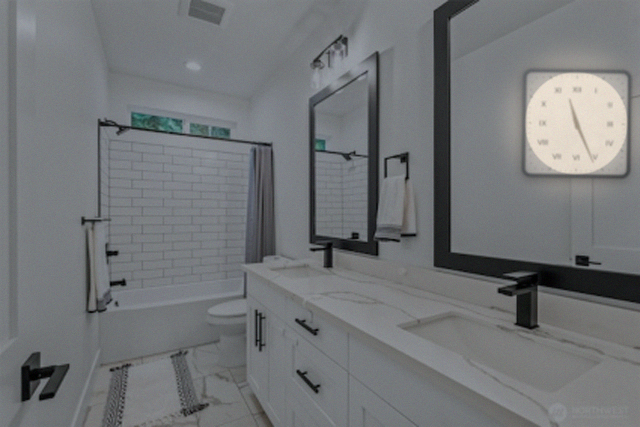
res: 11 h 26 min
